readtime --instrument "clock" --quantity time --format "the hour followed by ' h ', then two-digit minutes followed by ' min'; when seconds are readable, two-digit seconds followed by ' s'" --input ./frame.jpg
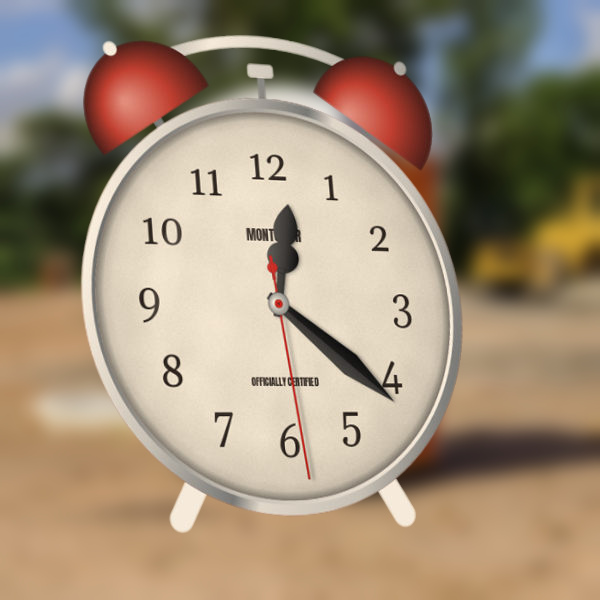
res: 12 h 21 min 29 s
